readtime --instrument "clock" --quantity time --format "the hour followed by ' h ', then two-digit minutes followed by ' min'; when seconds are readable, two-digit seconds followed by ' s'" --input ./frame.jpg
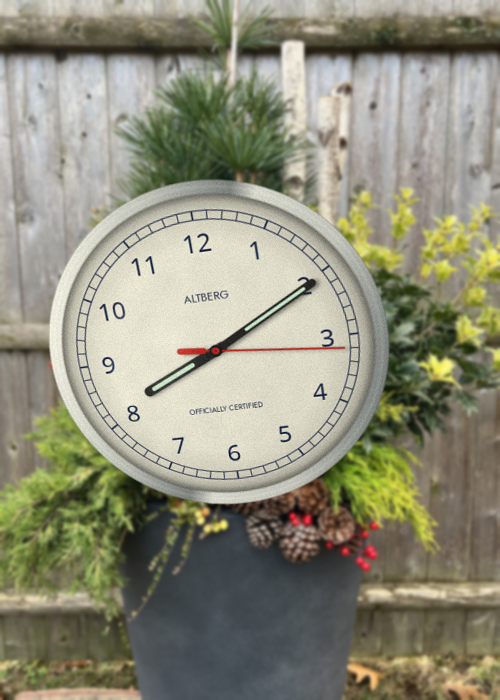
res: 8 h 10 min 16 s
